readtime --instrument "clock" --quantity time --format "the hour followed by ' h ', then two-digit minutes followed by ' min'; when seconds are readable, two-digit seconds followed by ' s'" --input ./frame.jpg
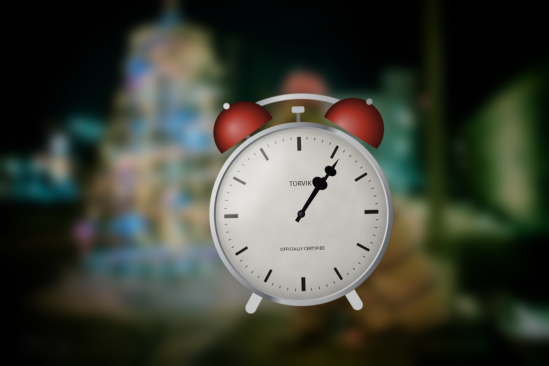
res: 1 h 06 min
